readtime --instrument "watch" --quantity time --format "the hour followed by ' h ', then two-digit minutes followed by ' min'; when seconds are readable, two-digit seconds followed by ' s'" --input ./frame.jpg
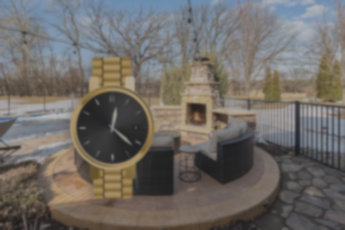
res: 12 h 22 min
